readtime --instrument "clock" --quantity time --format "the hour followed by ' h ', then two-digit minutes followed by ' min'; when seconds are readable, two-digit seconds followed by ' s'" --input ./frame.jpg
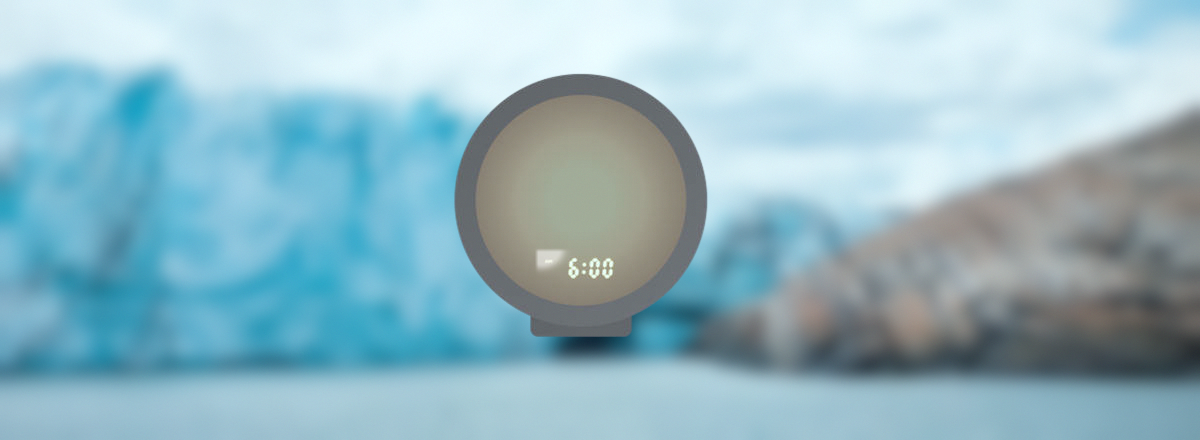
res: 6 h 00 min
